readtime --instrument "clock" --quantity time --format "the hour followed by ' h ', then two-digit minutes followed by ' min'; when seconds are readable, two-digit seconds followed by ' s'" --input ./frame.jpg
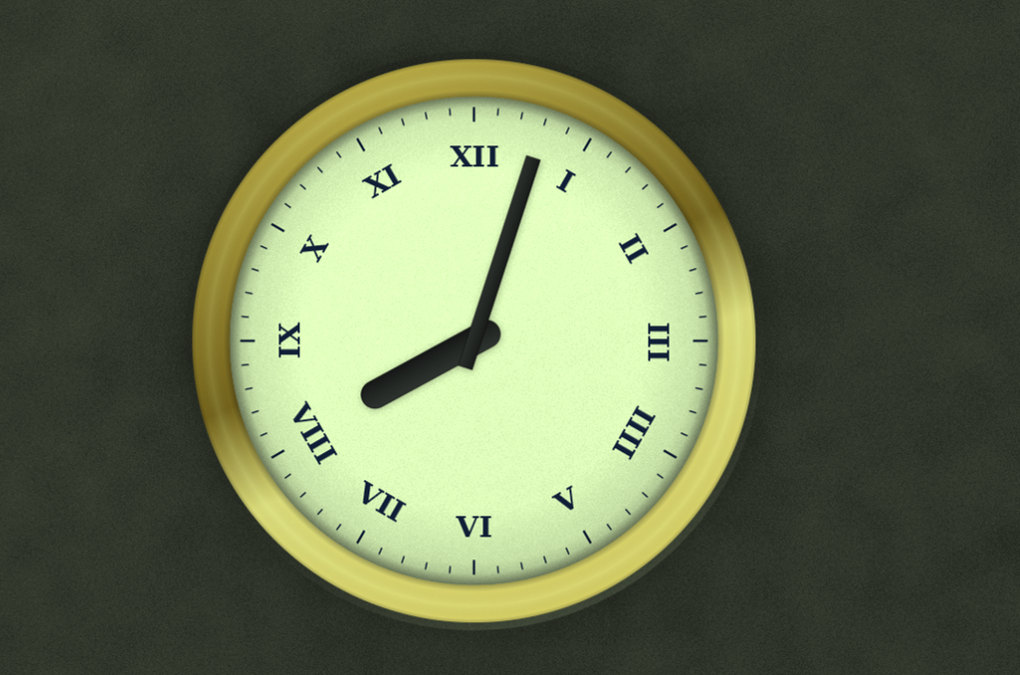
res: 8 h 03 min
